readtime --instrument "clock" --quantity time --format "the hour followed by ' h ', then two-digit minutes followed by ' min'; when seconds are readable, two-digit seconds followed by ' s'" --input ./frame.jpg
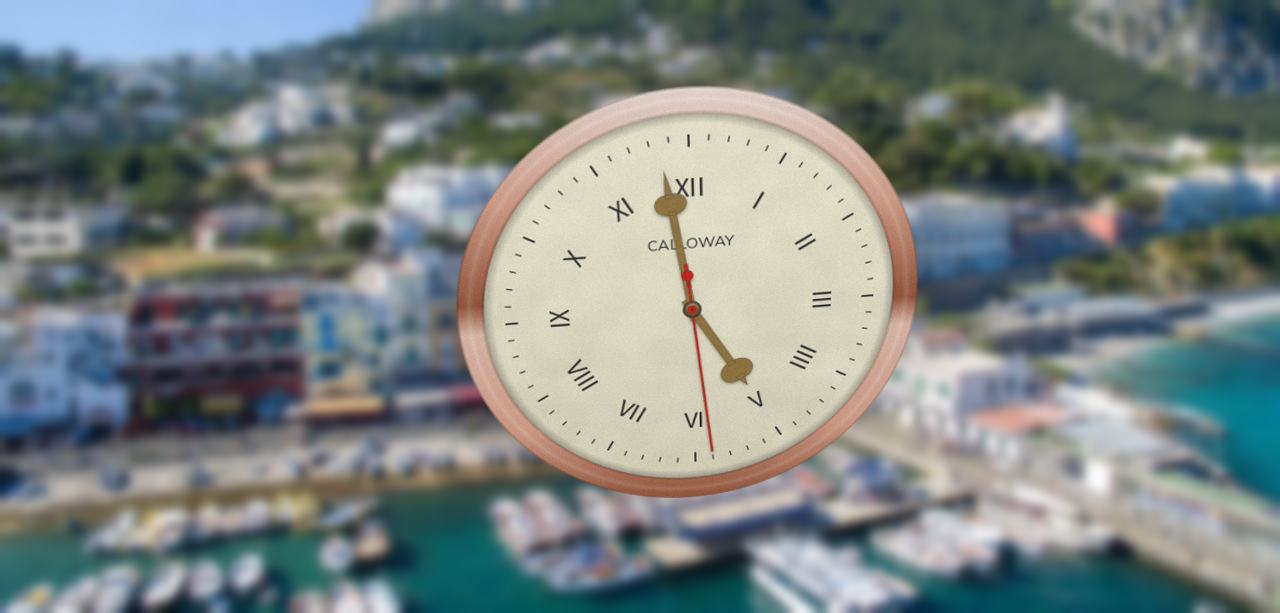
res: 4 h 58 min 29 s
